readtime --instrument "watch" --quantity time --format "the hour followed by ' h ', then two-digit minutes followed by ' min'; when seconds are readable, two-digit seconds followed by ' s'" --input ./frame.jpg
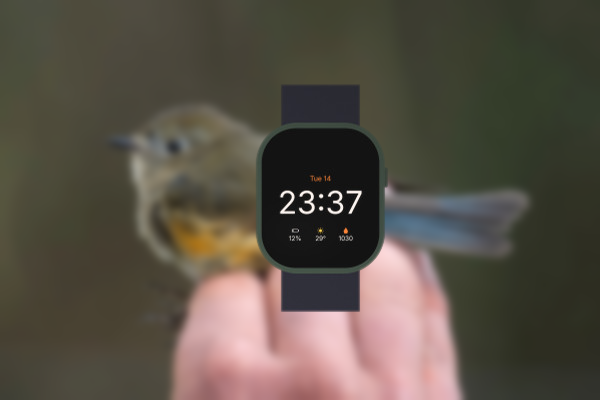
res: 23 h 37 min
